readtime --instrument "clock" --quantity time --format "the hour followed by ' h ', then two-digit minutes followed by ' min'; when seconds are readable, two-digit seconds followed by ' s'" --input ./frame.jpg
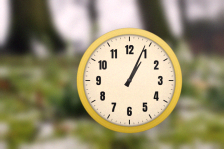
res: 1 h 04 min
